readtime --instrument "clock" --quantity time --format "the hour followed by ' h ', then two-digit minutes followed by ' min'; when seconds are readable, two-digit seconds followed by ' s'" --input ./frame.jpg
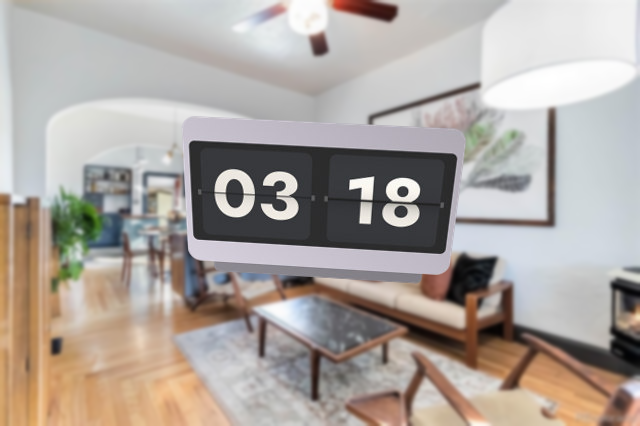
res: 3 h 18 min
